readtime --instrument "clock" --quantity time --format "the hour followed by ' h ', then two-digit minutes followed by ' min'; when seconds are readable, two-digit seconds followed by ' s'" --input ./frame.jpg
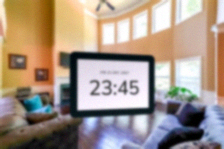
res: 23 h 45 min
